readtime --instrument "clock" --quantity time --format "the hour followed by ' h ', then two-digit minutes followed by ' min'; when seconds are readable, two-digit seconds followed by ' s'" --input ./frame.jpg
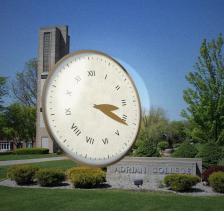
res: 3 h 21 min
